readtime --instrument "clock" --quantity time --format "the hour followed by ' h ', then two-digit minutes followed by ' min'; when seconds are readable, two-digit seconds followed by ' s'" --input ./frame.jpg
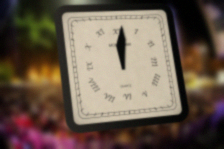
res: 12 h 01 min
